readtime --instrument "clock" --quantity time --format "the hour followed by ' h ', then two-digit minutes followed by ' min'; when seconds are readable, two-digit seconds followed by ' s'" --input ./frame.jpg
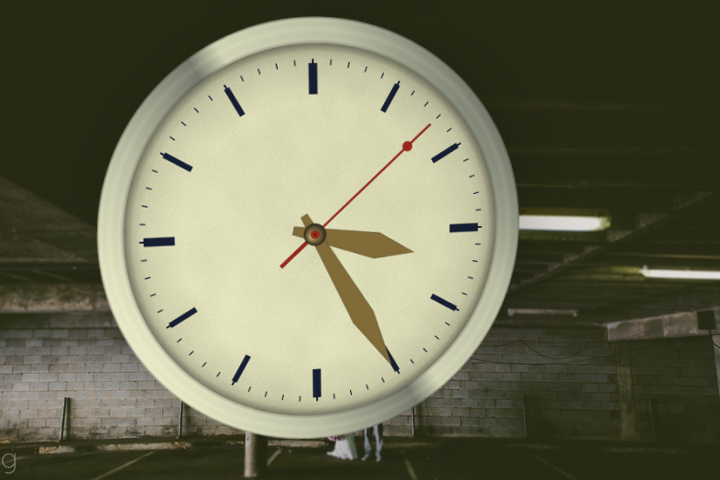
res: 3 h 25 min 08 s
